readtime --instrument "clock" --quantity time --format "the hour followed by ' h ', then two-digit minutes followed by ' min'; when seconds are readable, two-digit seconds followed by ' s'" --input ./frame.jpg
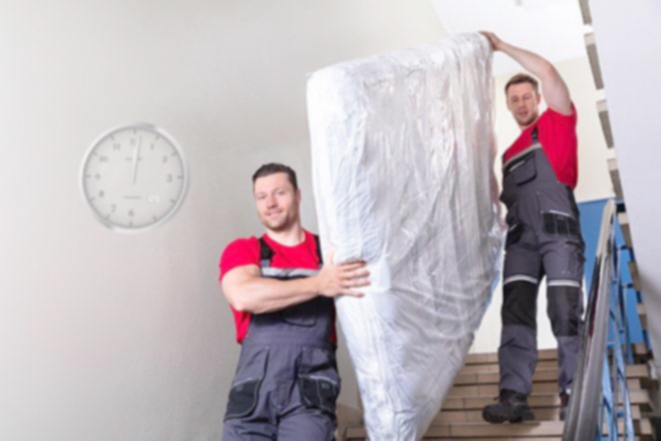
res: 12 h 01 min
